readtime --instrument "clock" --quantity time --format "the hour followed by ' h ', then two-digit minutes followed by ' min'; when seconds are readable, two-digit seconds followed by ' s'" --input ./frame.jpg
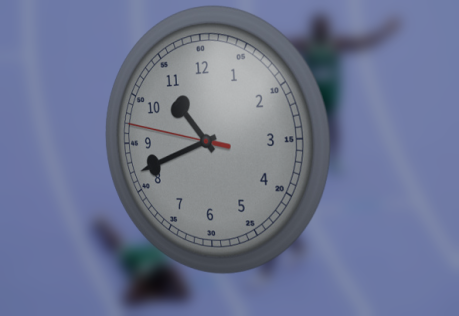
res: 10 h 41 min 47 s
